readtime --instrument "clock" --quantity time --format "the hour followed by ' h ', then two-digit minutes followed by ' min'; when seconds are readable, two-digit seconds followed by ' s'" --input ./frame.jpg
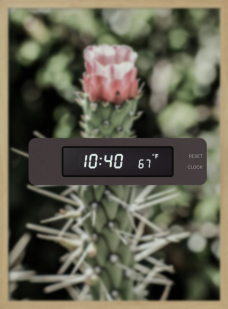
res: 10 h 40 min
